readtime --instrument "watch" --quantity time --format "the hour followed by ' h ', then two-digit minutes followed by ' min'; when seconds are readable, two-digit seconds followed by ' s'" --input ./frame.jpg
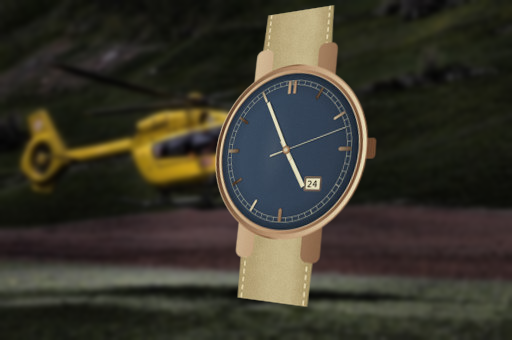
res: 4 h 55 min 12 s
